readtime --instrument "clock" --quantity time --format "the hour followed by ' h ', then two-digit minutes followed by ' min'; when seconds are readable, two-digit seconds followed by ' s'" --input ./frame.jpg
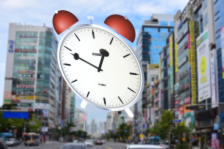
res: 12 h 49 min
